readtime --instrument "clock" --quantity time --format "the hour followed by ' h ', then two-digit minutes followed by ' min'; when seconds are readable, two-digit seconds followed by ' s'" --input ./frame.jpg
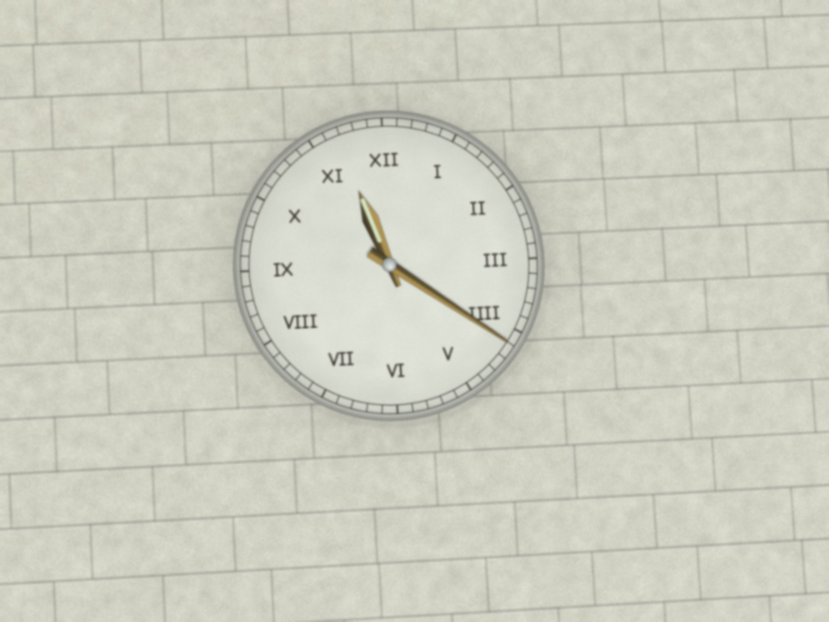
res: 11 h 21 min
